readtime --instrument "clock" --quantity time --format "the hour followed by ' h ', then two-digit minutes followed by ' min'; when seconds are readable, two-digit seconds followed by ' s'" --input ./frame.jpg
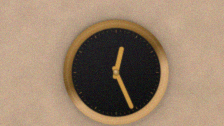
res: 12 h 26 min
